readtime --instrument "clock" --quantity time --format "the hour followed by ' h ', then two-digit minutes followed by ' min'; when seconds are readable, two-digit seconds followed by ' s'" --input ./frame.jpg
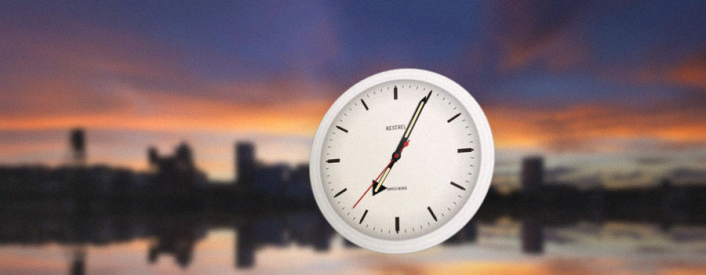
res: 7 h 04 min 37 s
